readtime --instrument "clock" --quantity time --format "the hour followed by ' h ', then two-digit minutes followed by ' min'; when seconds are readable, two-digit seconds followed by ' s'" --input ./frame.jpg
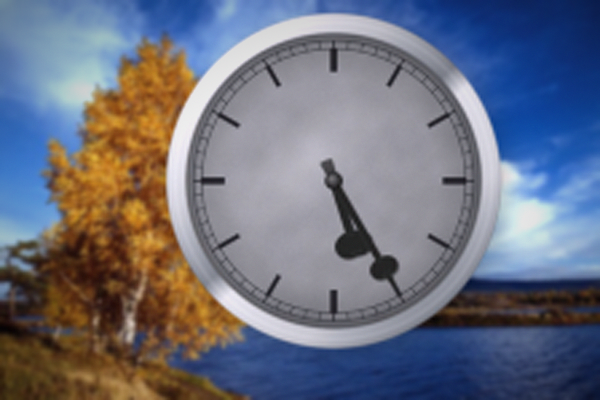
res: 5 h 25 min
